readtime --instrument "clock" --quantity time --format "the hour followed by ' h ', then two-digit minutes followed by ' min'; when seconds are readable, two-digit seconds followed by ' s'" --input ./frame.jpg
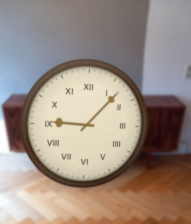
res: 9 h 07 min
